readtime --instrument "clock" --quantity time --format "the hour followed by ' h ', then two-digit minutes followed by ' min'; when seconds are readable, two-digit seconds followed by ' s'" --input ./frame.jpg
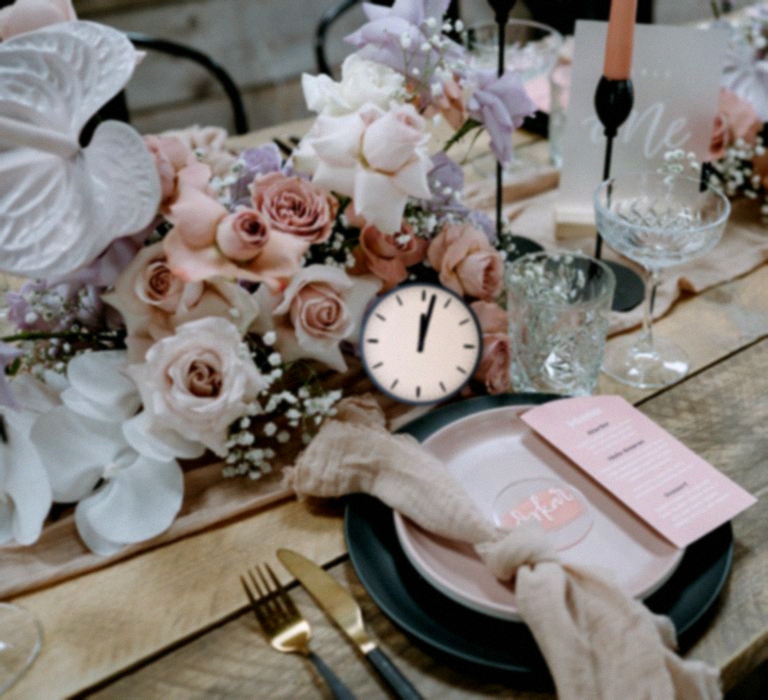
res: 12 h 02 min
